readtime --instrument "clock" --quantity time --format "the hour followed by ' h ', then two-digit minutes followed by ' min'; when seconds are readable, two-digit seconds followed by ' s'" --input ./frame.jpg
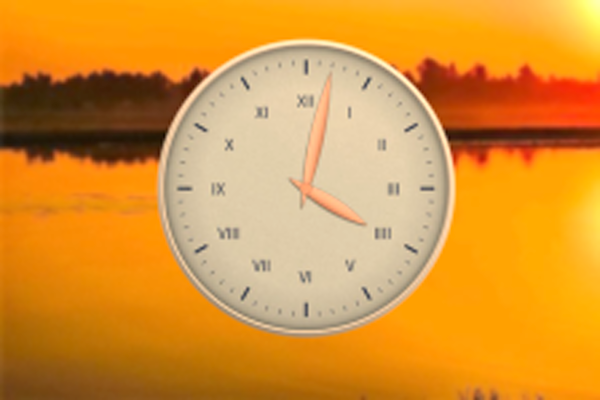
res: 4 h 02 min
